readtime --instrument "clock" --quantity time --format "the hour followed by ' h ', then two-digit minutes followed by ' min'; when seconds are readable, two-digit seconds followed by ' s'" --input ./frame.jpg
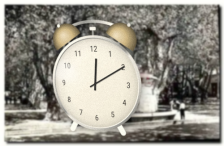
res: 12 h 10 min
